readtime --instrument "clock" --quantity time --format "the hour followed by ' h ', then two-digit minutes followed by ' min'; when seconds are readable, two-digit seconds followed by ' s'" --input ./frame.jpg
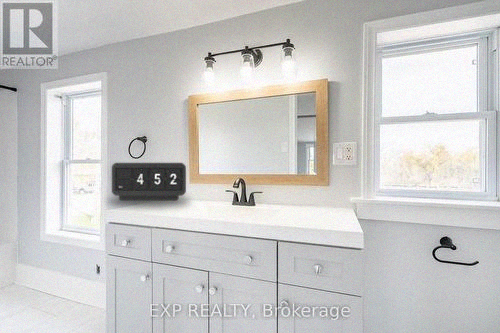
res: 4 h 52 min
